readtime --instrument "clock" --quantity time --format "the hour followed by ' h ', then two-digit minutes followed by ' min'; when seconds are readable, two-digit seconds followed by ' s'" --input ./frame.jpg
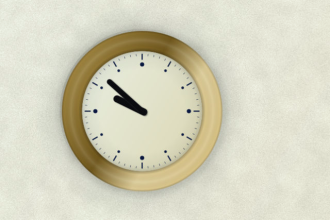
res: 9 h 52 min
